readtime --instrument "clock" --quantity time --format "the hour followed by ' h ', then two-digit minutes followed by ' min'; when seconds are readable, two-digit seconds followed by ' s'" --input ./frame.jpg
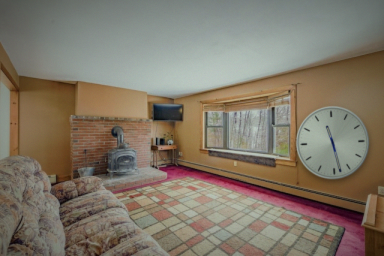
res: 11 h 28 min
